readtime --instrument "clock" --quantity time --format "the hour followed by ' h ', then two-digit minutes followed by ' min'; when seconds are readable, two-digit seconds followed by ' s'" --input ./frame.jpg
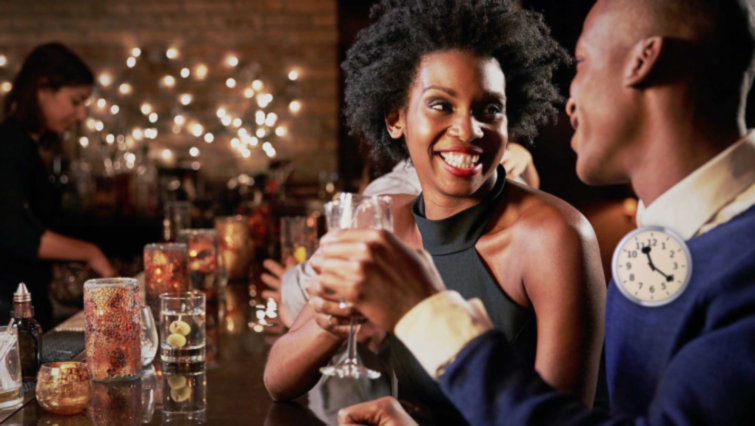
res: 11 h 21 min
